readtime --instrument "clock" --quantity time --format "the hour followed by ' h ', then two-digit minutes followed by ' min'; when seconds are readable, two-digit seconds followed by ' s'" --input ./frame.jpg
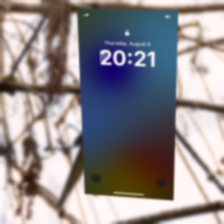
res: 20 h 21 min
